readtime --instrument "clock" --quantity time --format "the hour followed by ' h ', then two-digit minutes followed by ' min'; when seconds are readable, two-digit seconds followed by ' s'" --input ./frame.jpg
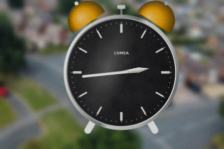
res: 2 h 44 min
